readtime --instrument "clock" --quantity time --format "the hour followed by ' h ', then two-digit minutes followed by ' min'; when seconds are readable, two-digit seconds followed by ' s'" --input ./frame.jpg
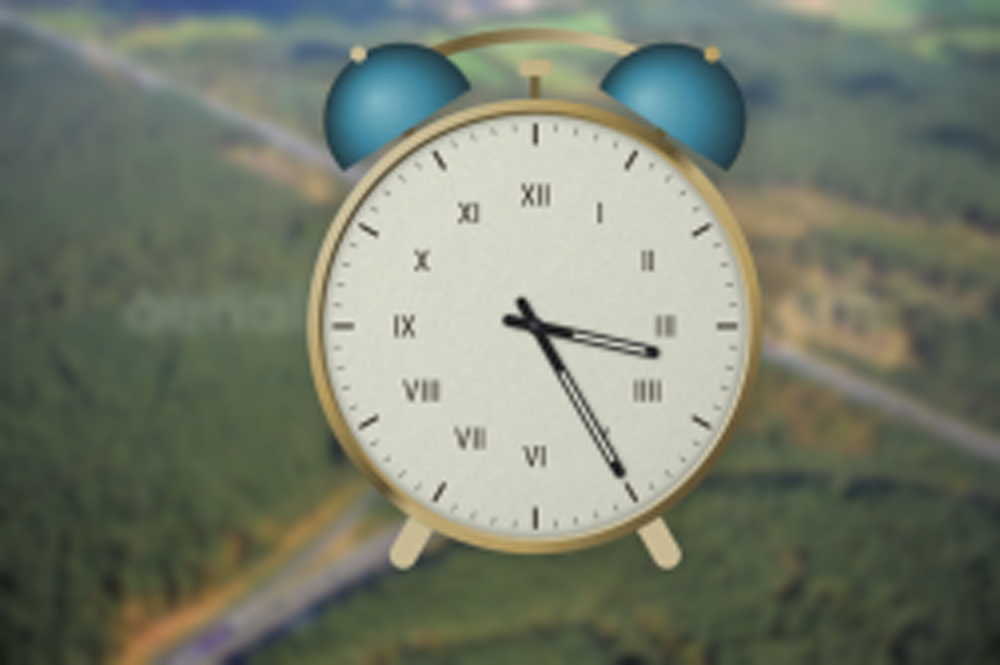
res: 3 h 25 min
